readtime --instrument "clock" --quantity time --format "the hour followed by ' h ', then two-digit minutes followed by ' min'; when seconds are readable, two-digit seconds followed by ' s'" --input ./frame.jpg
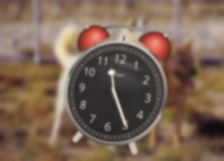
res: 11 h 25 min
